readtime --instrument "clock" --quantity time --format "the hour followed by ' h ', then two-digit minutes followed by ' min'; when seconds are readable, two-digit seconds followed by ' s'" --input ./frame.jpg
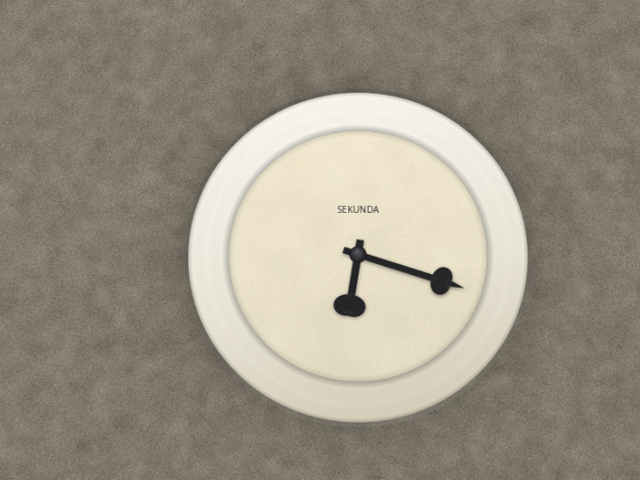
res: 6 h 18 min
